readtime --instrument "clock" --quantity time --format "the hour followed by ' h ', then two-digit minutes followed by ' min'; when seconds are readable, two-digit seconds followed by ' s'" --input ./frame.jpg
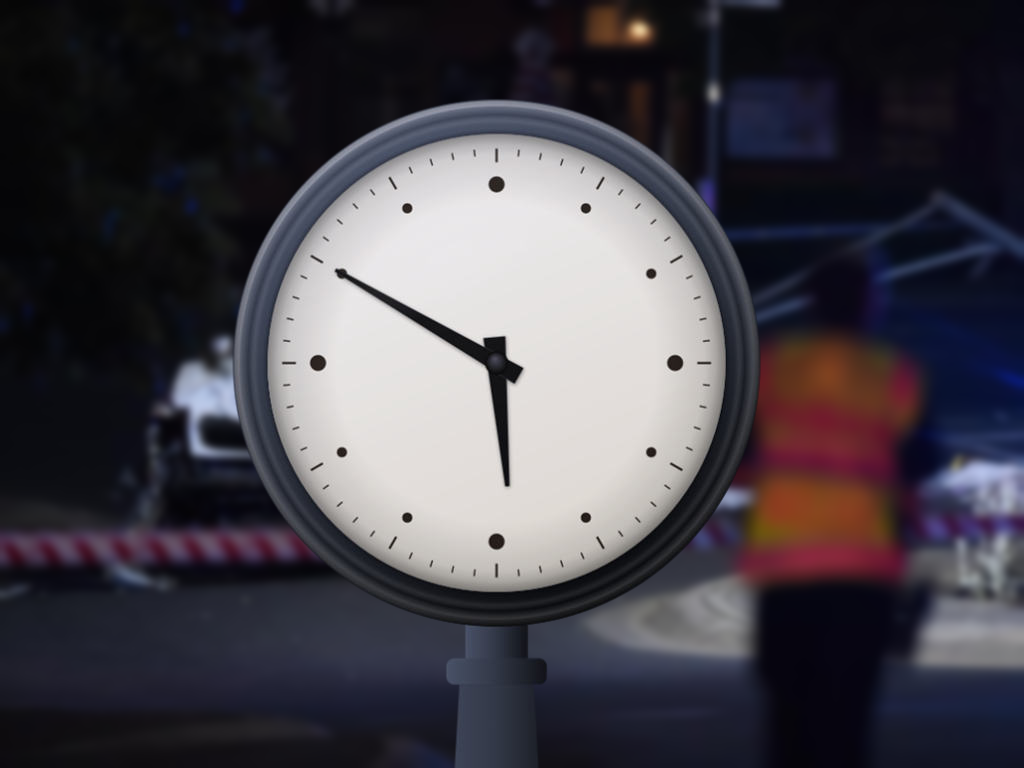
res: 5 h 50 min
